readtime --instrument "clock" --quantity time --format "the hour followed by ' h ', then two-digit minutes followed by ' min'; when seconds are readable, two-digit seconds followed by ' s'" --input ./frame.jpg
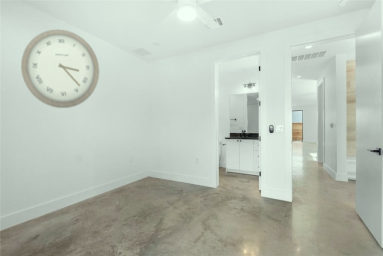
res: 3 h 23 min
